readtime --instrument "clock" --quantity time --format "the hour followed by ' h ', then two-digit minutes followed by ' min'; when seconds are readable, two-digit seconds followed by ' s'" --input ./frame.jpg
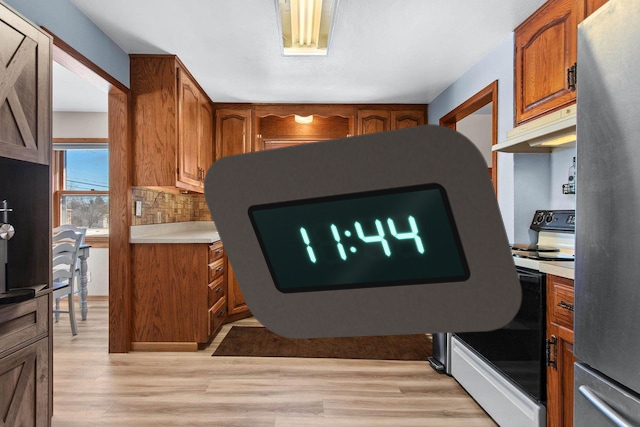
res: 11 h 44 min
